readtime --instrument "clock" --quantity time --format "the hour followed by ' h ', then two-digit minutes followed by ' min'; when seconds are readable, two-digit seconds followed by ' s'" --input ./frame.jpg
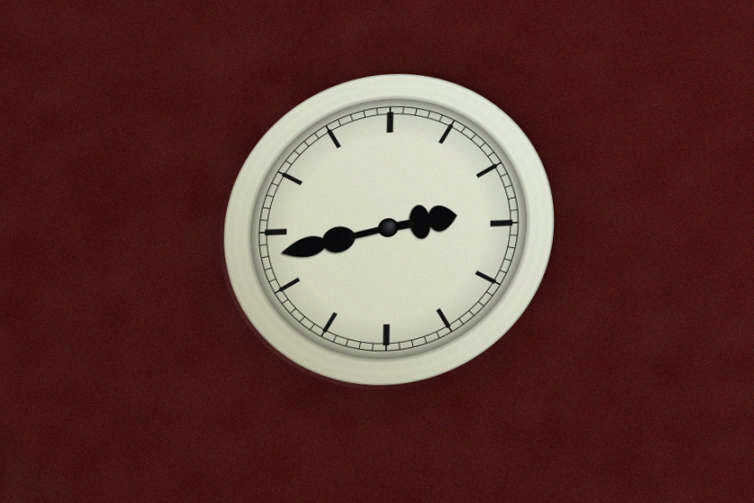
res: 2 h 43 min
